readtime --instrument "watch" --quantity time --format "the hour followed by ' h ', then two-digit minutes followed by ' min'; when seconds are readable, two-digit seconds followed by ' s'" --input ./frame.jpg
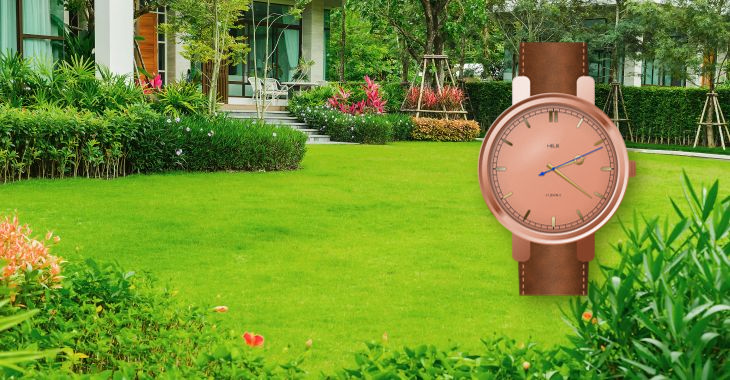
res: 2 h 21 min 11 s
